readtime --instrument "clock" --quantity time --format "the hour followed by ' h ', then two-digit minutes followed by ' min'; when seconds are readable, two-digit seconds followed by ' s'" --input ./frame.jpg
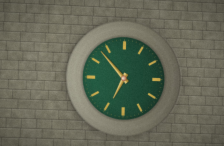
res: 6 h 53 min
